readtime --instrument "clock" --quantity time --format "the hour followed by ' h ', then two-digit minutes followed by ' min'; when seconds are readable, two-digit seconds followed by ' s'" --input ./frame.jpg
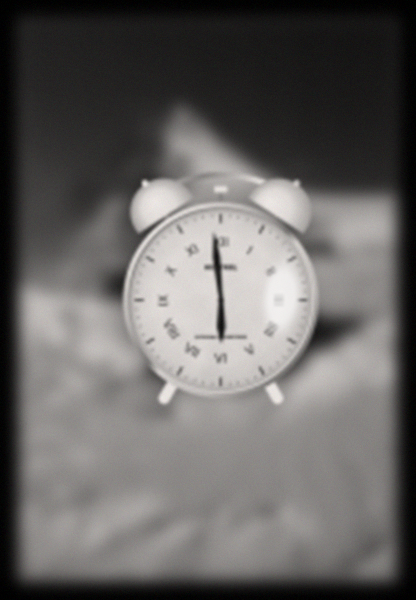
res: 5 h 59 min
